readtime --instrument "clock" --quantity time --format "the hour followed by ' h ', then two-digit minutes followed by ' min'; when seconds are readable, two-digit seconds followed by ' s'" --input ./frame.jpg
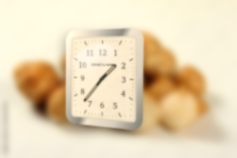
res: 1 h 37 min
